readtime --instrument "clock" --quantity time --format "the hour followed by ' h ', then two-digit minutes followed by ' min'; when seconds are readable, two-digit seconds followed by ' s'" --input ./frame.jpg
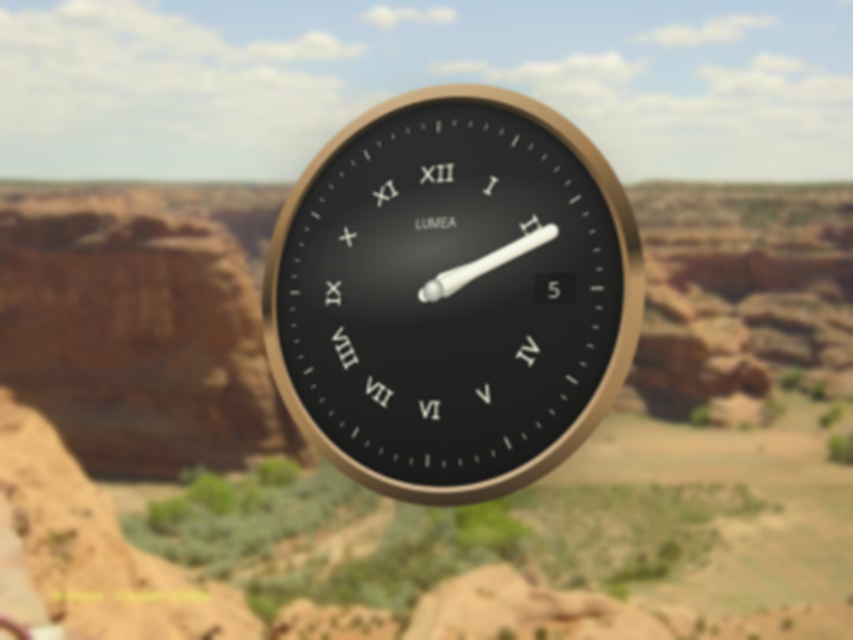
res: 2 h 11 min
